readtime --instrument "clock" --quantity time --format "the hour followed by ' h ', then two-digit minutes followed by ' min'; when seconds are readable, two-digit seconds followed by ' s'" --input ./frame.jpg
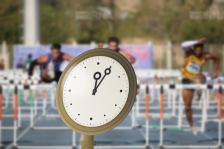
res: 12 h 05 min
